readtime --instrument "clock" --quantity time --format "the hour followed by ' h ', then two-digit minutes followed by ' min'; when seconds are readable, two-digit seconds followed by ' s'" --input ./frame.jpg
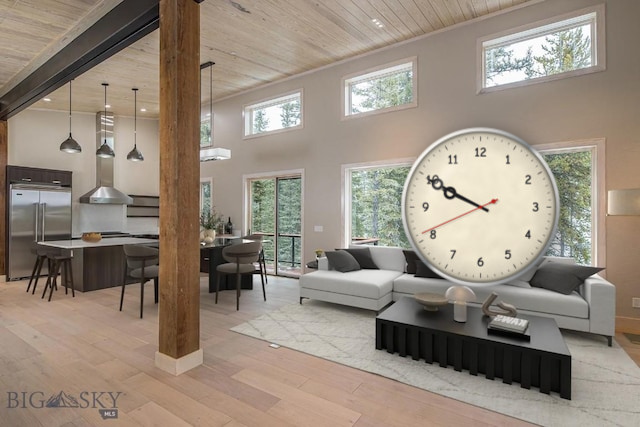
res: 9 h 49 min 41 s
